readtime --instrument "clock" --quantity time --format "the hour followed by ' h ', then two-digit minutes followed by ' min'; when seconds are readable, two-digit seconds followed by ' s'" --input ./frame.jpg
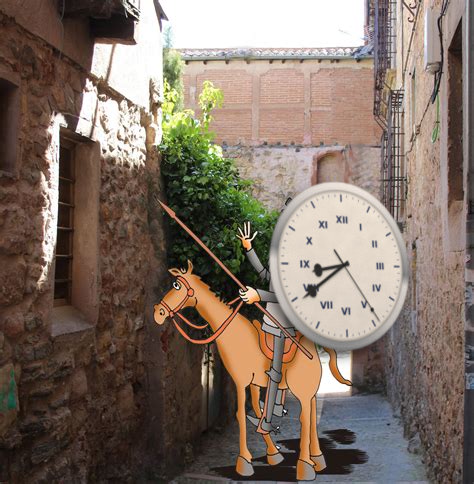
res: 8 h 39 min 24 s
